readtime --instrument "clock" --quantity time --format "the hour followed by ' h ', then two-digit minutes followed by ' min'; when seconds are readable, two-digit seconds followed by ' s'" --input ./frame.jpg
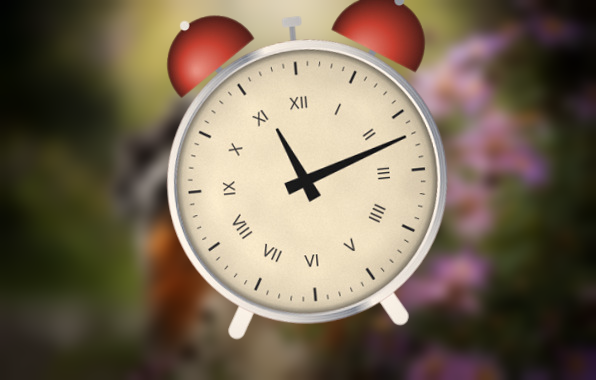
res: 11 h 12 min
